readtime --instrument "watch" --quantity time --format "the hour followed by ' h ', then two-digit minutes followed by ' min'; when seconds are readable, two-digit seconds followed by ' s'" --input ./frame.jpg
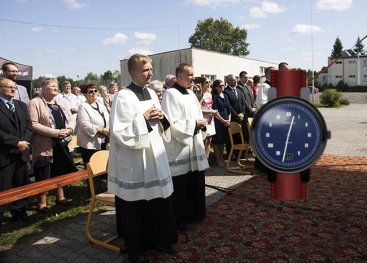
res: 12 h 32 min
